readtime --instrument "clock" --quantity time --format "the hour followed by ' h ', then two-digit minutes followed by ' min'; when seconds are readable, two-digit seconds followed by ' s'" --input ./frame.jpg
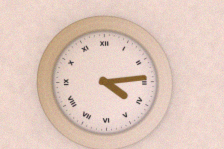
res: 4 h 14 min
